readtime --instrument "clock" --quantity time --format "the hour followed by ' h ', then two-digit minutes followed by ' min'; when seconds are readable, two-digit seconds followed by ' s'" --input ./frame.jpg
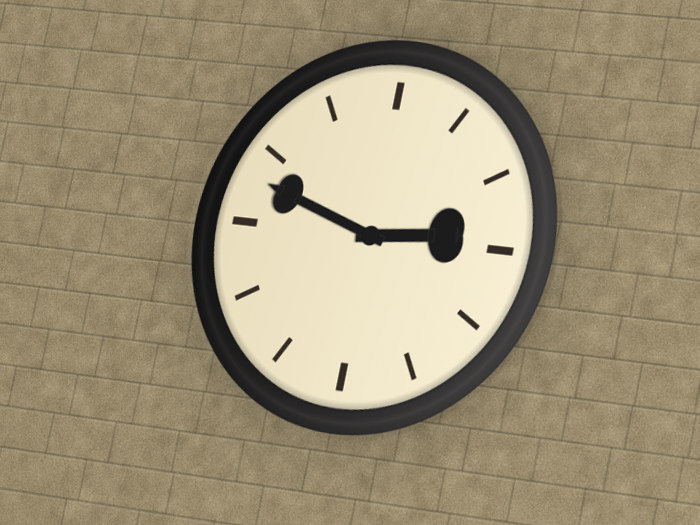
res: 2 h 48 min
